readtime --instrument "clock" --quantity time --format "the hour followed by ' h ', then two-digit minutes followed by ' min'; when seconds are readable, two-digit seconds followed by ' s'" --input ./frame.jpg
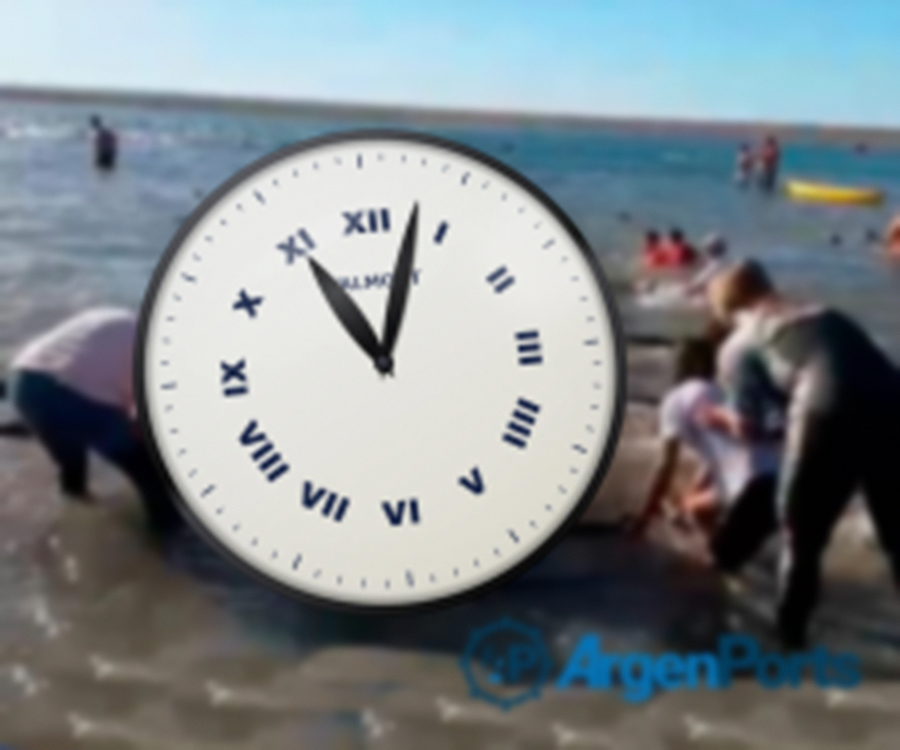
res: 11 h 03 min
